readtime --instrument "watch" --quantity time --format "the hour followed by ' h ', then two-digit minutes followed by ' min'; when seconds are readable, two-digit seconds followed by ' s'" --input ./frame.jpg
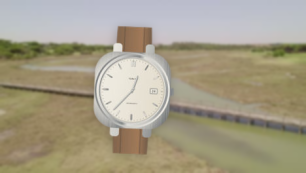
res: 12 h 37 min
